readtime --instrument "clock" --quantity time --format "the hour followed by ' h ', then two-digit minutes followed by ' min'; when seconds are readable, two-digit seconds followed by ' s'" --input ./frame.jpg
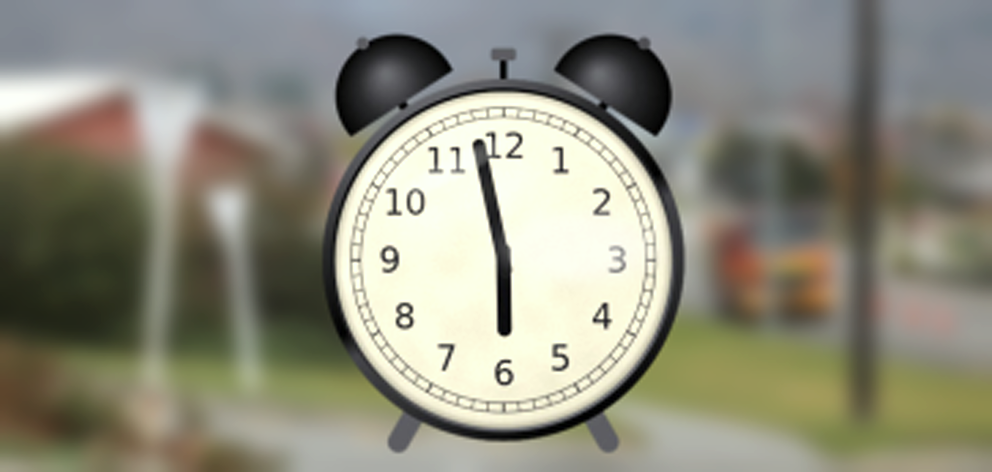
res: 5 h 58 min
